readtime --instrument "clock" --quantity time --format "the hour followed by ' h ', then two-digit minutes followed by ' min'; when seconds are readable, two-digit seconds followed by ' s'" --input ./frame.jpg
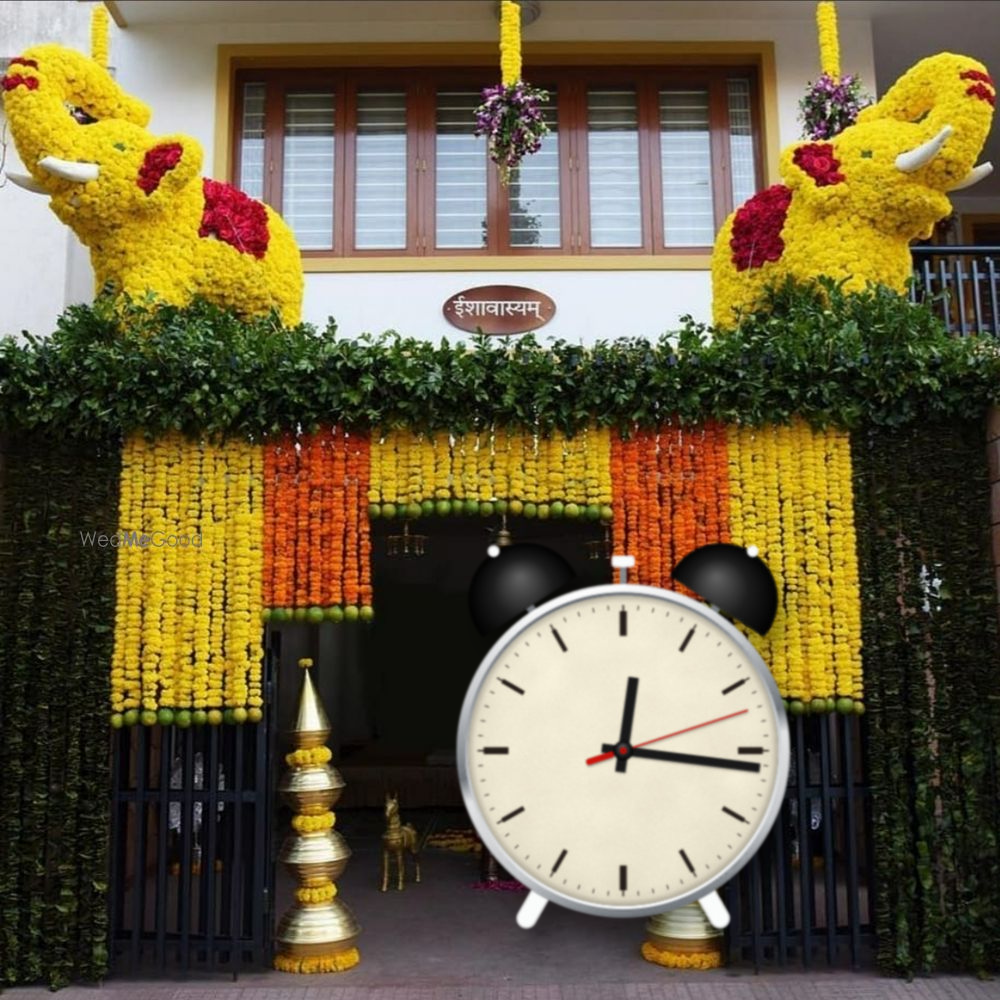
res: 12 h 16 min 12 s
